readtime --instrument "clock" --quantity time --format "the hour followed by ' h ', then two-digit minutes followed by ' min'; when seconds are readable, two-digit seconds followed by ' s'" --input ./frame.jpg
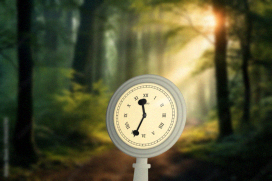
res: 11 h 34 min
